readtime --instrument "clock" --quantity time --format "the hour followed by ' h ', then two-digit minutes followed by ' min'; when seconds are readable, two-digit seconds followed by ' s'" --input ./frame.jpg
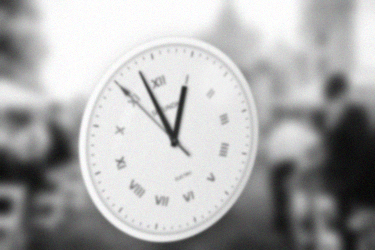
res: 12 h 57 min 55 s
